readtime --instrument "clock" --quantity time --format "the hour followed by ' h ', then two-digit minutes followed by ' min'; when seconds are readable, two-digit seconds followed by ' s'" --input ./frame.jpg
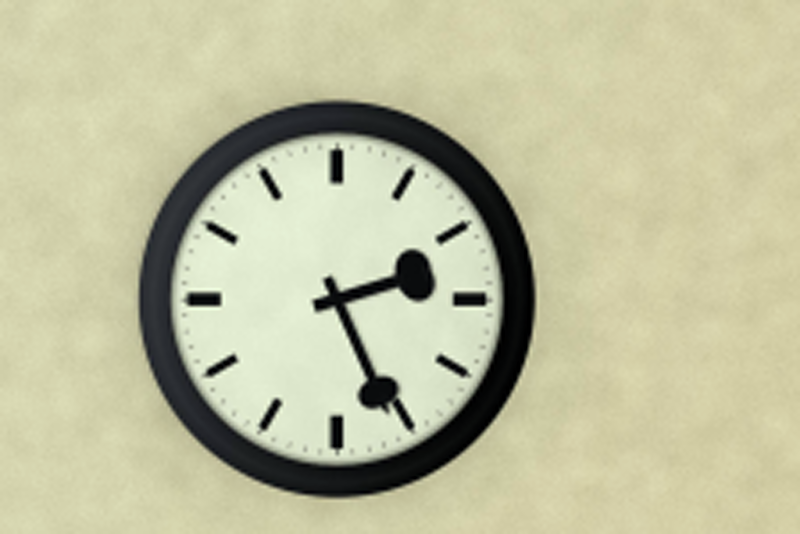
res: 2 h 26 min
